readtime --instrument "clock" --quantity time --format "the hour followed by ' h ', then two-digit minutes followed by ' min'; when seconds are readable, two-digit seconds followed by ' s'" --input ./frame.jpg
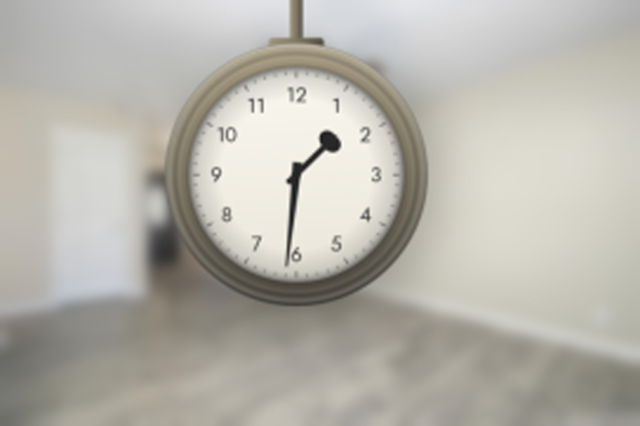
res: 1 h 31 min
